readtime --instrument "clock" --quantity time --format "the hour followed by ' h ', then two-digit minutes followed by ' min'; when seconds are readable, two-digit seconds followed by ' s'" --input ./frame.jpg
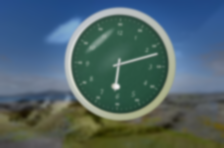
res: 6 h 12 min
